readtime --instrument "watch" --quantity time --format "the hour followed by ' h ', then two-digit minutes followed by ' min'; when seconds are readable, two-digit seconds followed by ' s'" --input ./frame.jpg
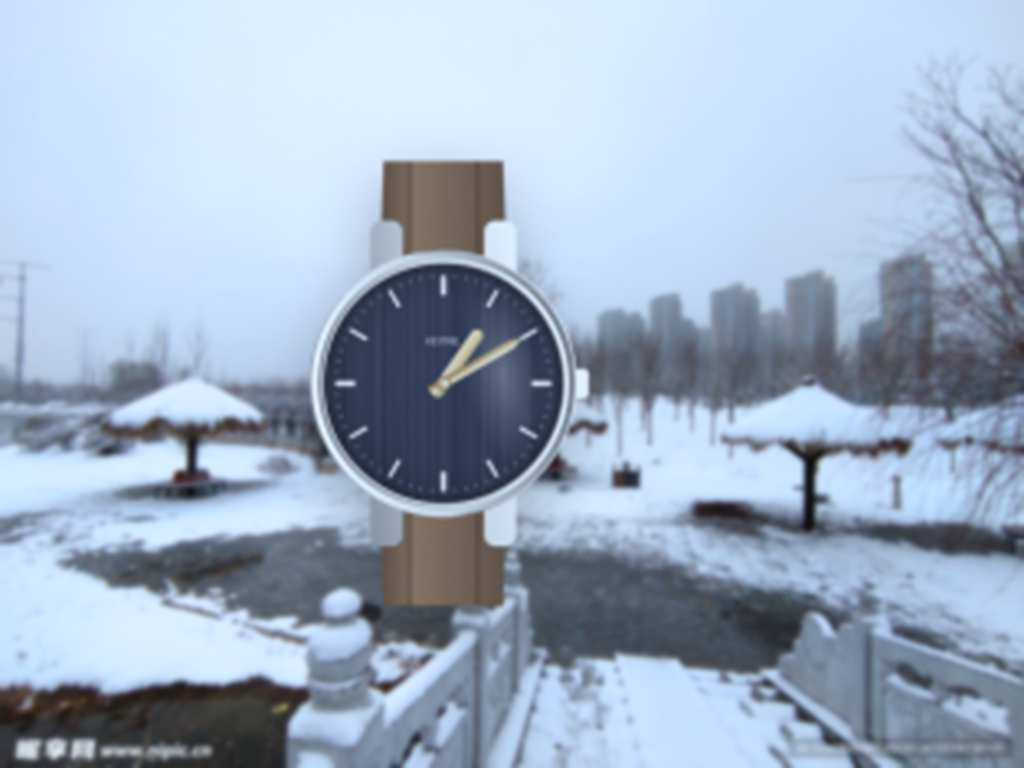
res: 1 h 10 min
